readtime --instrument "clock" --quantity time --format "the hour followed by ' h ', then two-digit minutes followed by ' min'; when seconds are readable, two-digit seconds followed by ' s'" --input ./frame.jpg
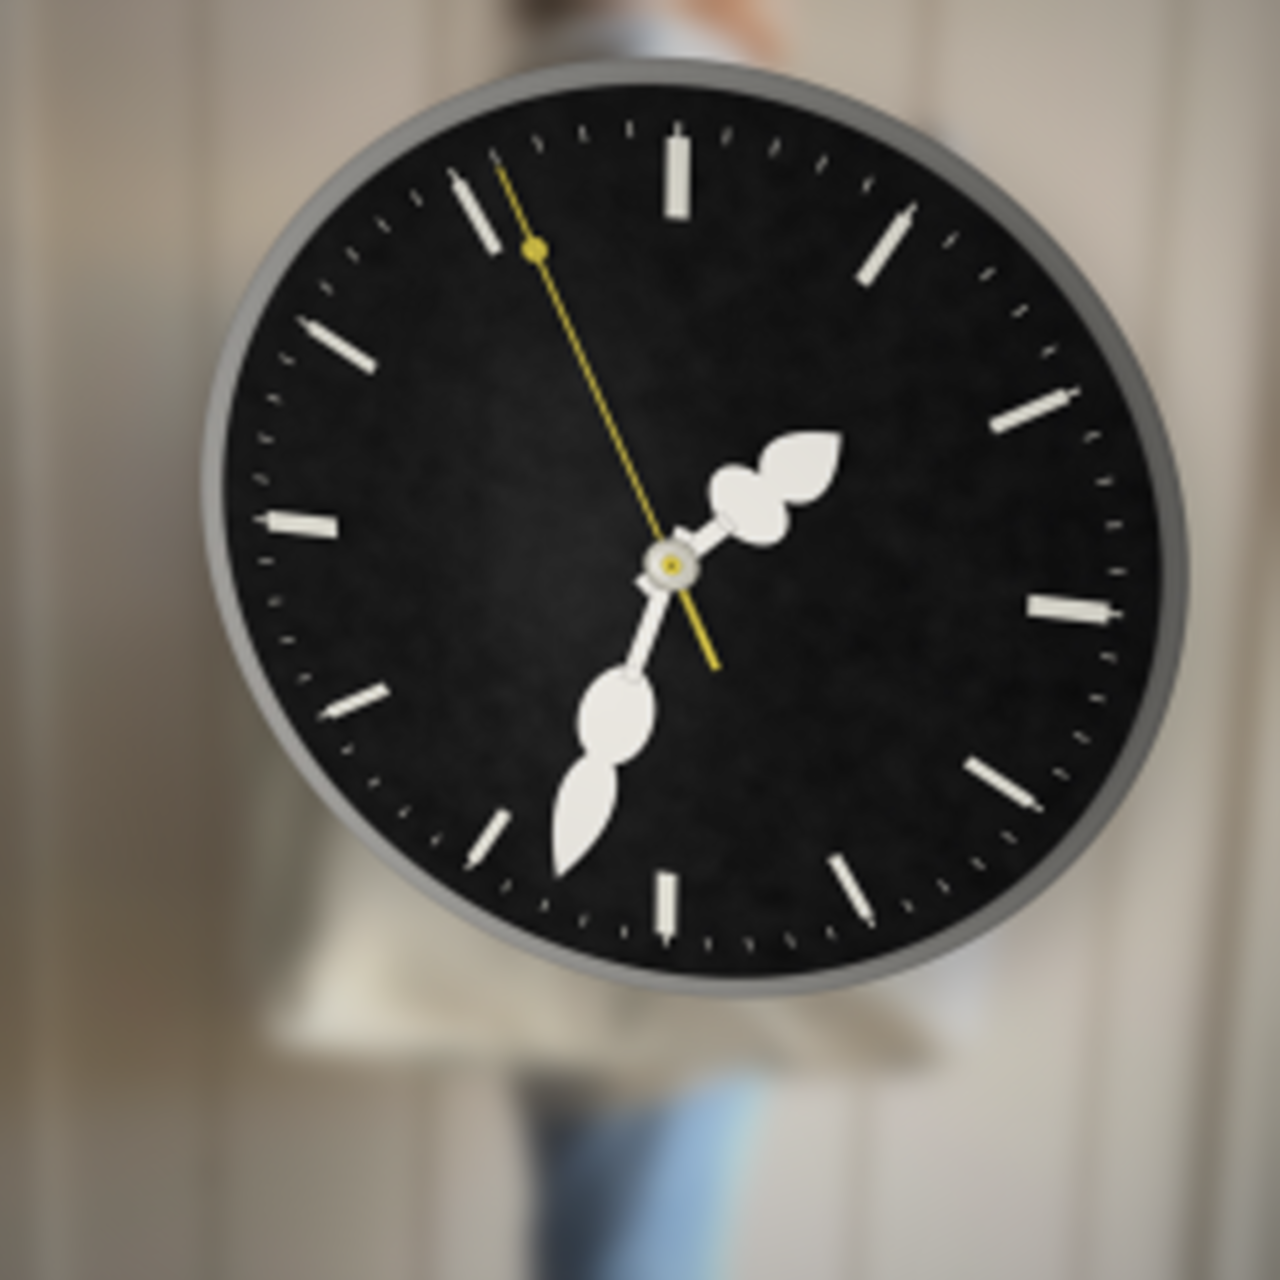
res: 1 h 32 min 56 s
